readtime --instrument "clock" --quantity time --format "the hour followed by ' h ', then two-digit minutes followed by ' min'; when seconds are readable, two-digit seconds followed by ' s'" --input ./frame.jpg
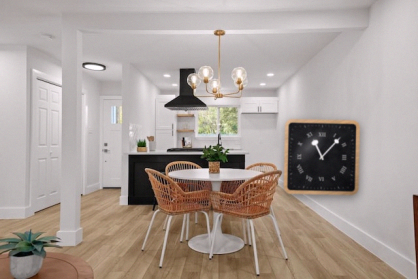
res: 11 h 07 min
